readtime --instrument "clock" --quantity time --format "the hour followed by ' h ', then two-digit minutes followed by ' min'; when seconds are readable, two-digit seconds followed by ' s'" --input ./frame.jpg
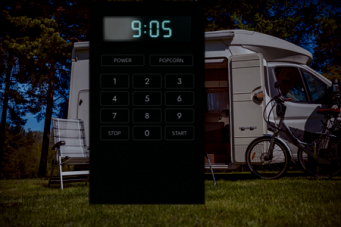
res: 9 h 05 min
